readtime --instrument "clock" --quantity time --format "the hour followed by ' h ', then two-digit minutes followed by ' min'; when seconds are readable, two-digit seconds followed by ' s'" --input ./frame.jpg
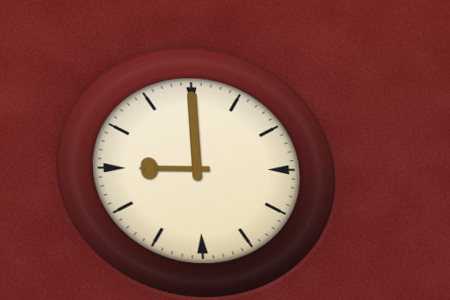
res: 9 h 00 min
